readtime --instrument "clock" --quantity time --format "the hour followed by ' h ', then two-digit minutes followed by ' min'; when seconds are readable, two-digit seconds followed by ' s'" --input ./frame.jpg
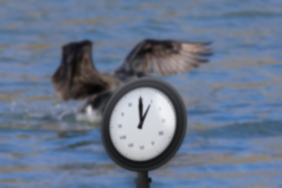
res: 1 h 00 min
